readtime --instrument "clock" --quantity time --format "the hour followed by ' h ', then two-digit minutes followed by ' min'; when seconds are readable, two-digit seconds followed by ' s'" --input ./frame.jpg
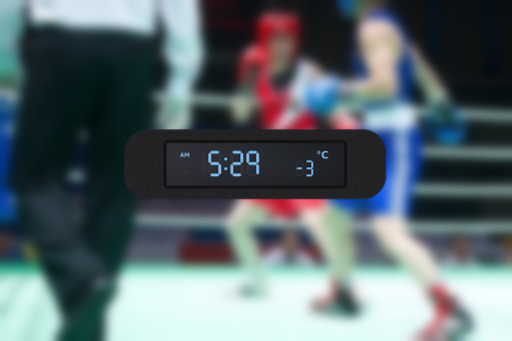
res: 5 h 29 min
